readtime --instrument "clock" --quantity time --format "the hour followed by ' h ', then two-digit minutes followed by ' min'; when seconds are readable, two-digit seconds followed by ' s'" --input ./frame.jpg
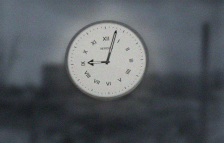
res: 9 h 03 min
